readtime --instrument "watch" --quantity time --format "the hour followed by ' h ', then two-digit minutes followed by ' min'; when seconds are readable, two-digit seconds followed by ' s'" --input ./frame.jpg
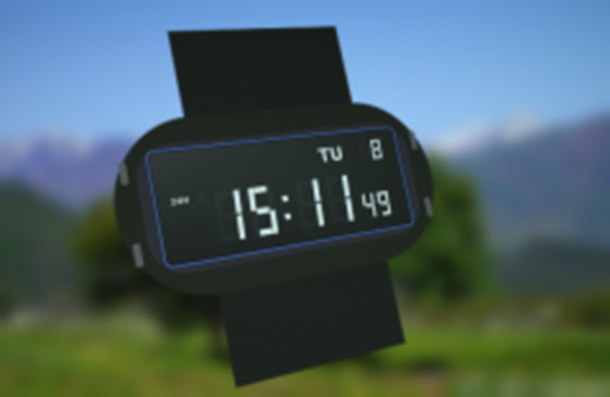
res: 15 h 11 min 49 s
